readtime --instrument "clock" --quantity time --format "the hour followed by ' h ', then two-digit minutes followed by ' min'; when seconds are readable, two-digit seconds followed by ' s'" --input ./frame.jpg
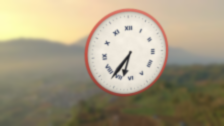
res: 6 h 37 min
